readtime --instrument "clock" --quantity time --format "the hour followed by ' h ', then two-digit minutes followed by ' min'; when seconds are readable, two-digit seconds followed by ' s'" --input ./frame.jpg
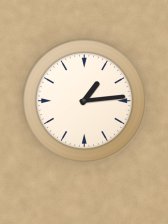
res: 1 h 14 min
